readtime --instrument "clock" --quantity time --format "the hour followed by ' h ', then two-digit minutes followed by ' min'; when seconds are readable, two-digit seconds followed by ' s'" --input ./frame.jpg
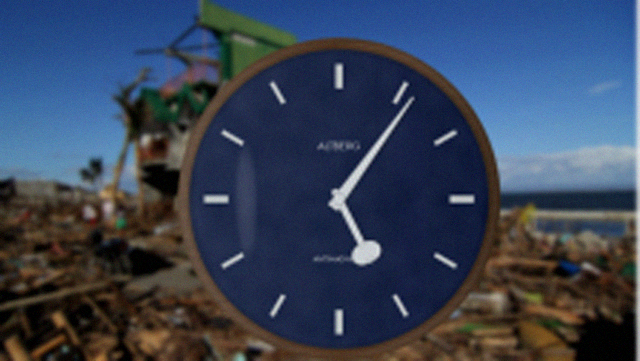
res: 5 h 06 min
